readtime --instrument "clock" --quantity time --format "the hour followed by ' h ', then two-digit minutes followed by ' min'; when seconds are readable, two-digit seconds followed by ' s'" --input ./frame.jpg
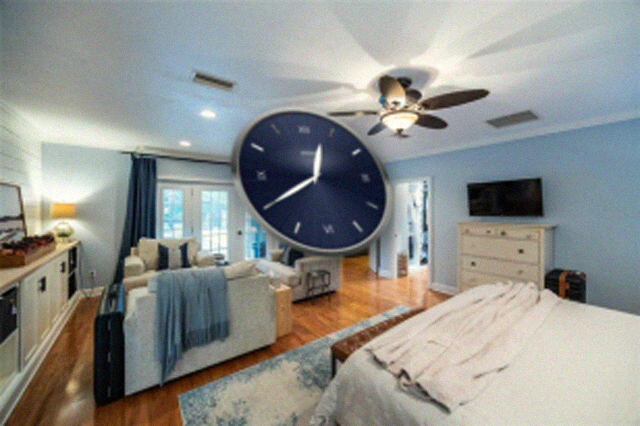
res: 12 h 40 min
